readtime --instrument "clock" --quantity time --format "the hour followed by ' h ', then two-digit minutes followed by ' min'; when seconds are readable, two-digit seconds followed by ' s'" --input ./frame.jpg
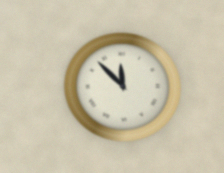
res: 11 h 53 min
